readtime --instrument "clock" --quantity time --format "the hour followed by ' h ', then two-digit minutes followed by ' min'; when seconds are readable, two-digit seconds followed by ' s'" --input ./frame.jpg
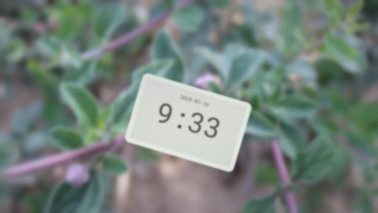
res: 9 h 33 min
